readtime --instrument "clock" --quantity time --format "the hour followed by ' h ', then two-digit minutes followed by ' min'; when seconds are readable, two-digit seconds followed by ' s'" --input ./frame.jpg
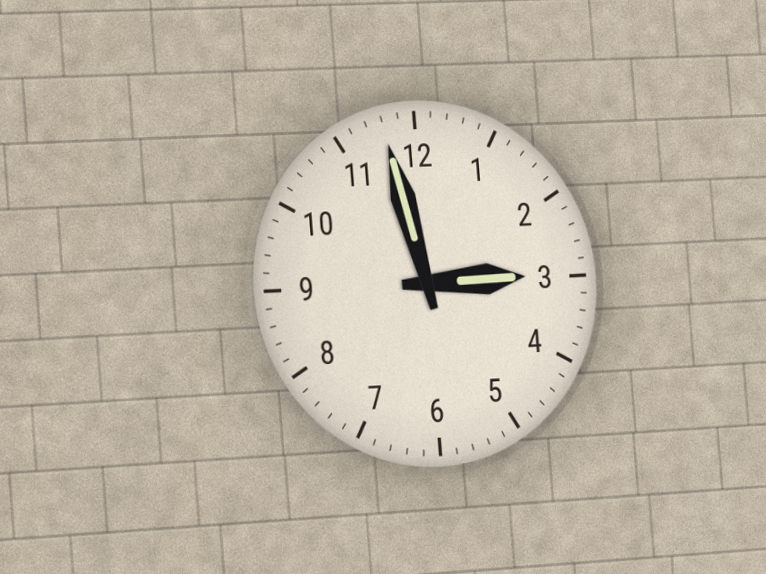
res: 2 h 58 min
